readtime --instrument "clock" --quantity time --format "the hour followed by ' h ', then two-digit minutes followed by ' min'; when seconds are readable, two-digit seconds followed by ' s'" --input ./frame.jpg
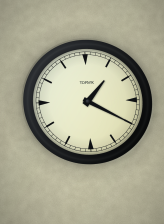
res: 1 h 20 min
